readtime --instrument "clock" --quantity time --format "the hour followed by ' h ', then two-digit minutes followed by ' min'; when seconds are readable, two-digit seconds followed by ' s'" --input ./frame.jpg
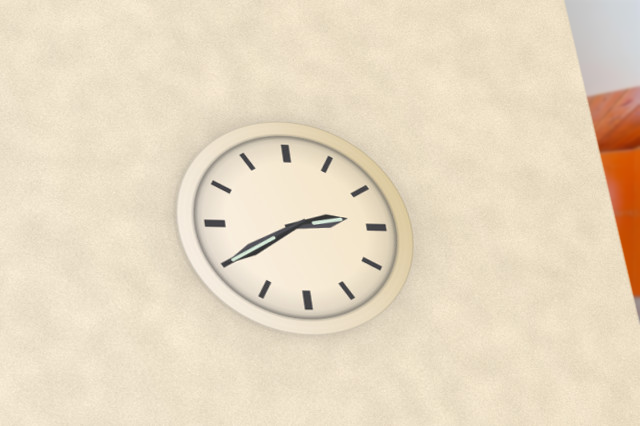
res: 2 h 40 min
